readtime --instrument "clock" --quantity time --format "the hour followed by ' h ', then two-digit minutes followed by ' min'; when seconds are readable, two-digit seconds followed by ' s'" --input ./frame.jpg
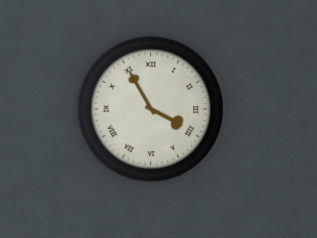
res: 3 h 55 min
